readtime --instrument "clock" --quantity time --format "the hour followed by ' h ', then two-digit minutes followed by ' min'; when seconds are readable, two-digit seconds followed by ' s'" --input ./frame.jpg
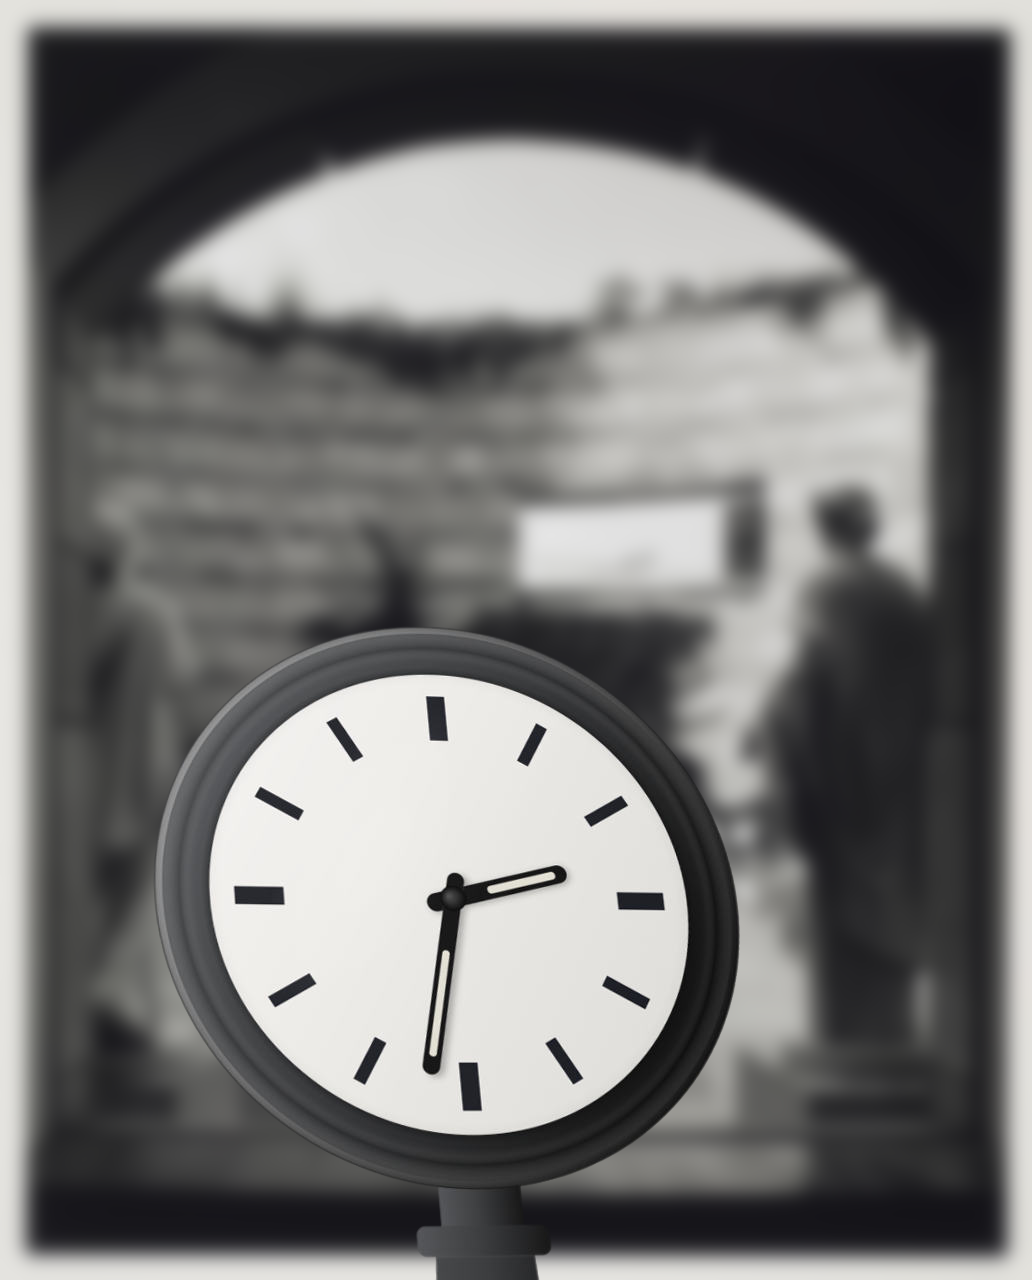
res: 2 h 32 min
